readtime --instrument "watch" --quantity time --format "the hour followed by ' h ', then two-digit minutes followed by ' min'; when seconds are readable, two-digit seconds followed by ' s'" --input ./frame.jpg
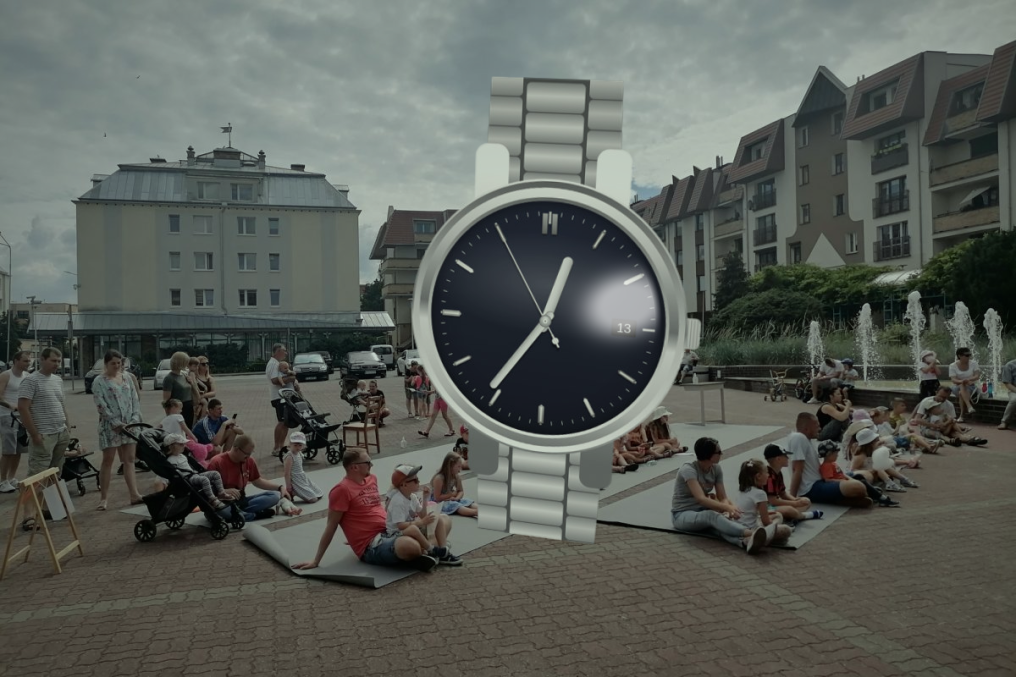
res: 12 h 35 min 55 s
